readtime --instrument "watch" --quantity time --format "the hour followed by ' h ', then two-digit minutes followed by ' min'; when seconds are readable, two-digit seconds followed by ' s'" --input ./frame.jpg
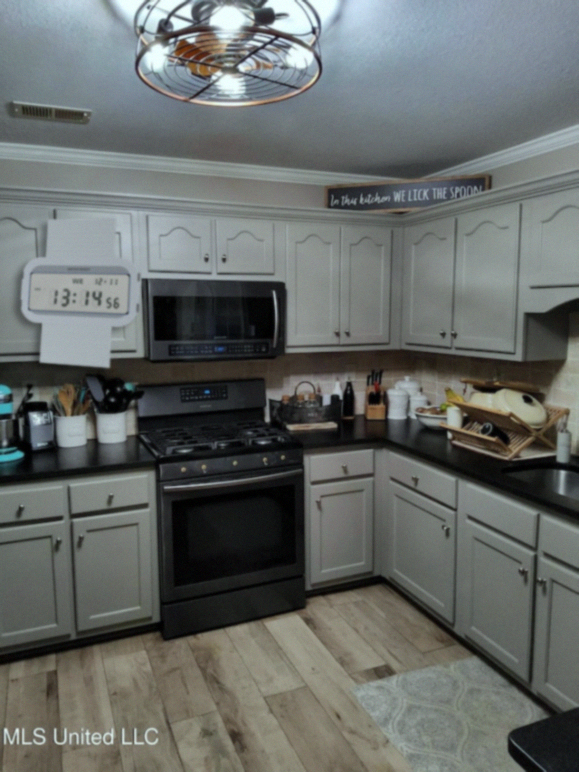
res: 13 h 14 min 56 s
